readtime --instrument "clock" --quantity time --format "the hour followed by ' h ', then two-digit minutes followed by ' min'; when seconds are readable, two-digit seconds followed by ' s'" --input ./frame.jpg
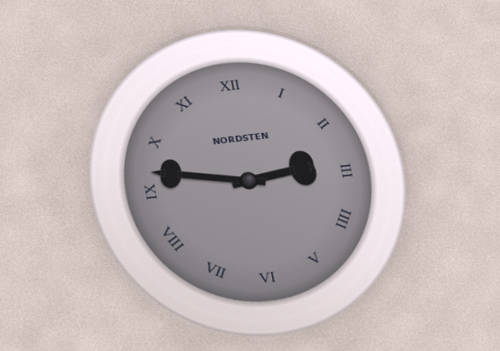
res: 2 h 47 min
